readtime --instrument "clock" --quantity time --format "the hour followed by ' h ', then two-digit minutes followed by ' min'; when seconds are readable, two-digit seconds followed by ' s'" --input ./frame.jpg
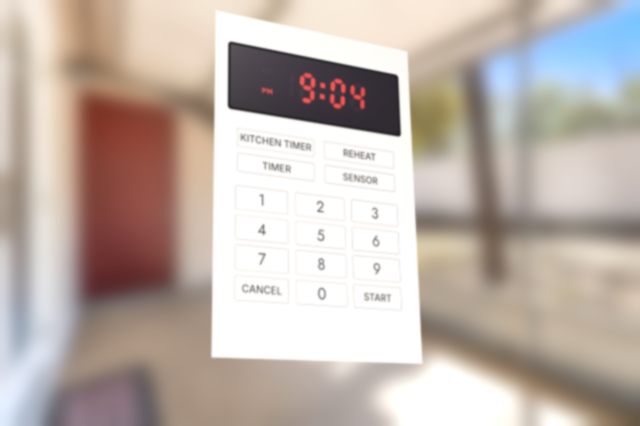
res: 9 h 04 min
